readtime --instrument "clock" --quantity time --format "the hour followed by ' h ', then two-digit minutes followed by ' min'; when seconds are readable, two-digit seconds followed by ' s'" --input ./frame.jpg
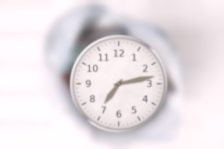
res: 7 h 13 min
